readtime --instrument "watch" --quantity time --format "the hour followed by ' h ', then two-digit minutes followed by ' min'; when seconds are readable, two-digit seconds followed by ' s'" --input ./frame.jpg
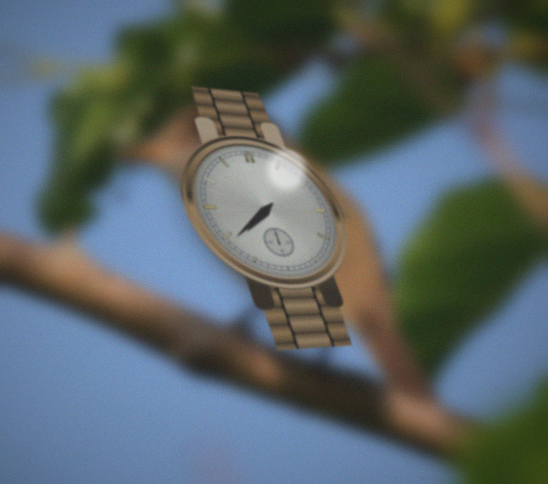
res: 7 h 39 min
